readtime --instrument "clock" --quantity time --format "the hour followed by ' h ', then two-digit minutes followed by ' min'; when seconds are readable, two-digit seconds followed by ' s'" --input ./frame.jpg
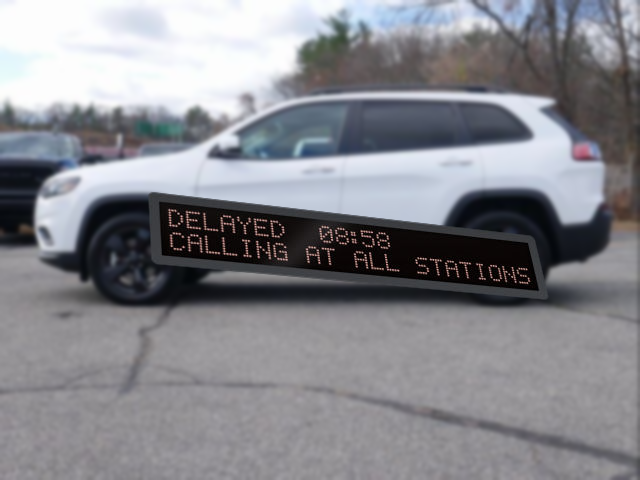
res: 8 h 58 min
